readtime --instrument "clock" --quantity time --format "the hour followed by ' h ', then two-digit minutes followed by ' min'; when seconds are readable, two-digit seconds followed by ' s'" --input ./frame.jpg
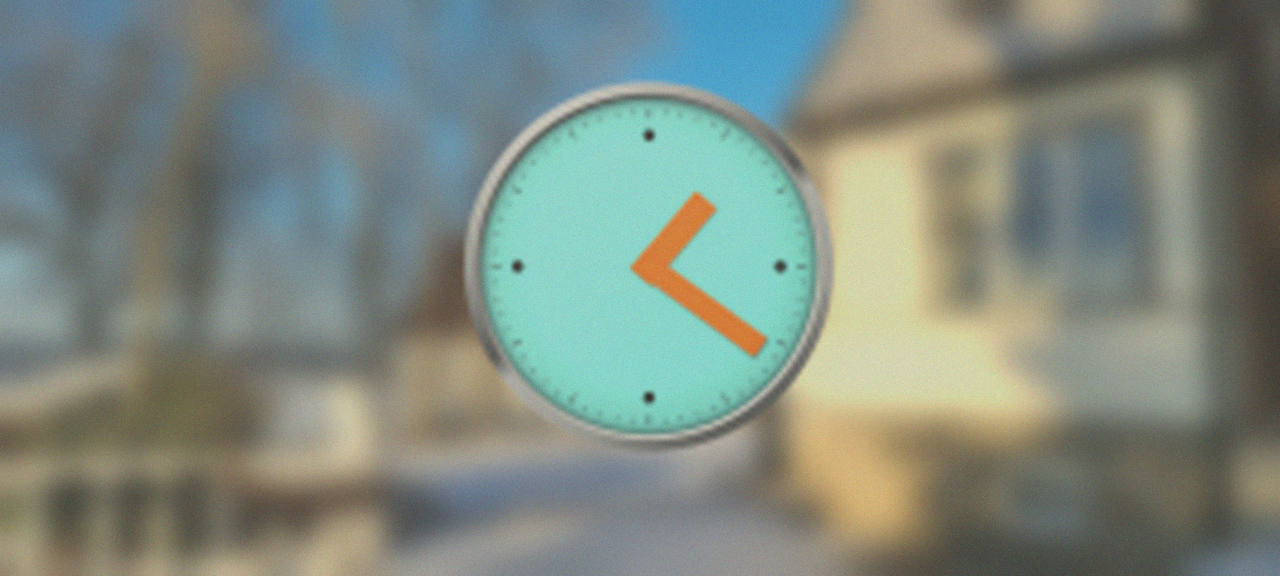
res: 1 h 21 min
